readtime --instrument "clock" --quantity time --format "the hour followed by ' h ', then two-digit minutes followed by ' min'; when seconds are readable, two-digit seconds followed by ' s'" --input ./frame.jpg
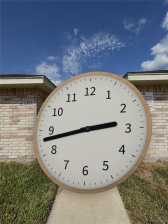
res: 2 h 43 min
